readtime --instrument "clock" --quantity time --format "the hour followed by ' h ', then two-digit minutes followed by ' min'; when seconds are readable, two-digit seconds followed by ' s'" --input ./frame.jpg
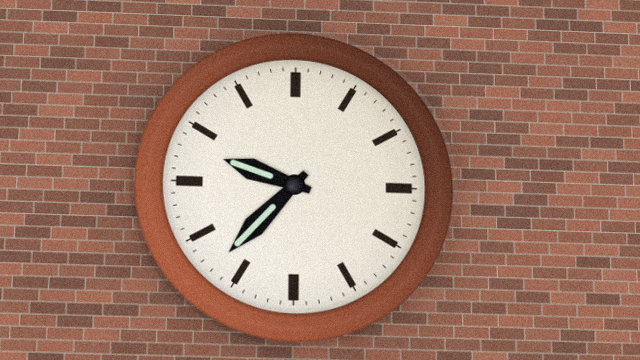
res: 9 h 37 min
